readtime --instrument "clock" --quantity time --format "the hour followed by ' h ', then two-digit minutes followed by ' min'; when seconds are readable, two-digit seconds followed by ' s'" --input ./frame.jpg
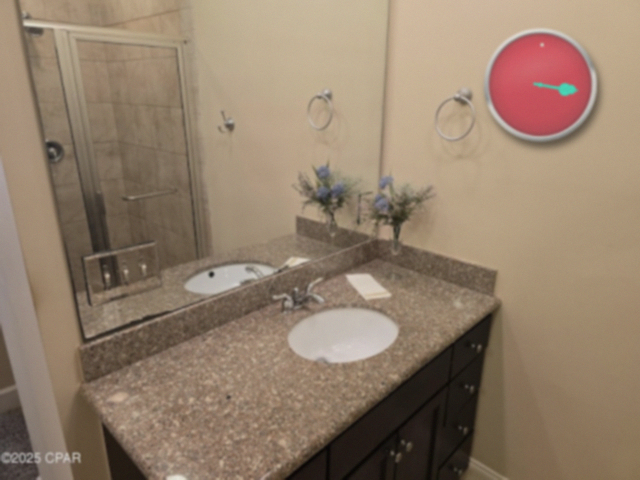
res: 3 h 16 min
